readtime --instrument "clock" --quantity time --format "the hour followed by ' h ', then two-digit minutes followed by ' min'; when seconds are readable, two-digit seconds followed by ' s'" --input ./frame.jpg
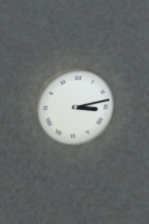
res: 3 h 13 min
